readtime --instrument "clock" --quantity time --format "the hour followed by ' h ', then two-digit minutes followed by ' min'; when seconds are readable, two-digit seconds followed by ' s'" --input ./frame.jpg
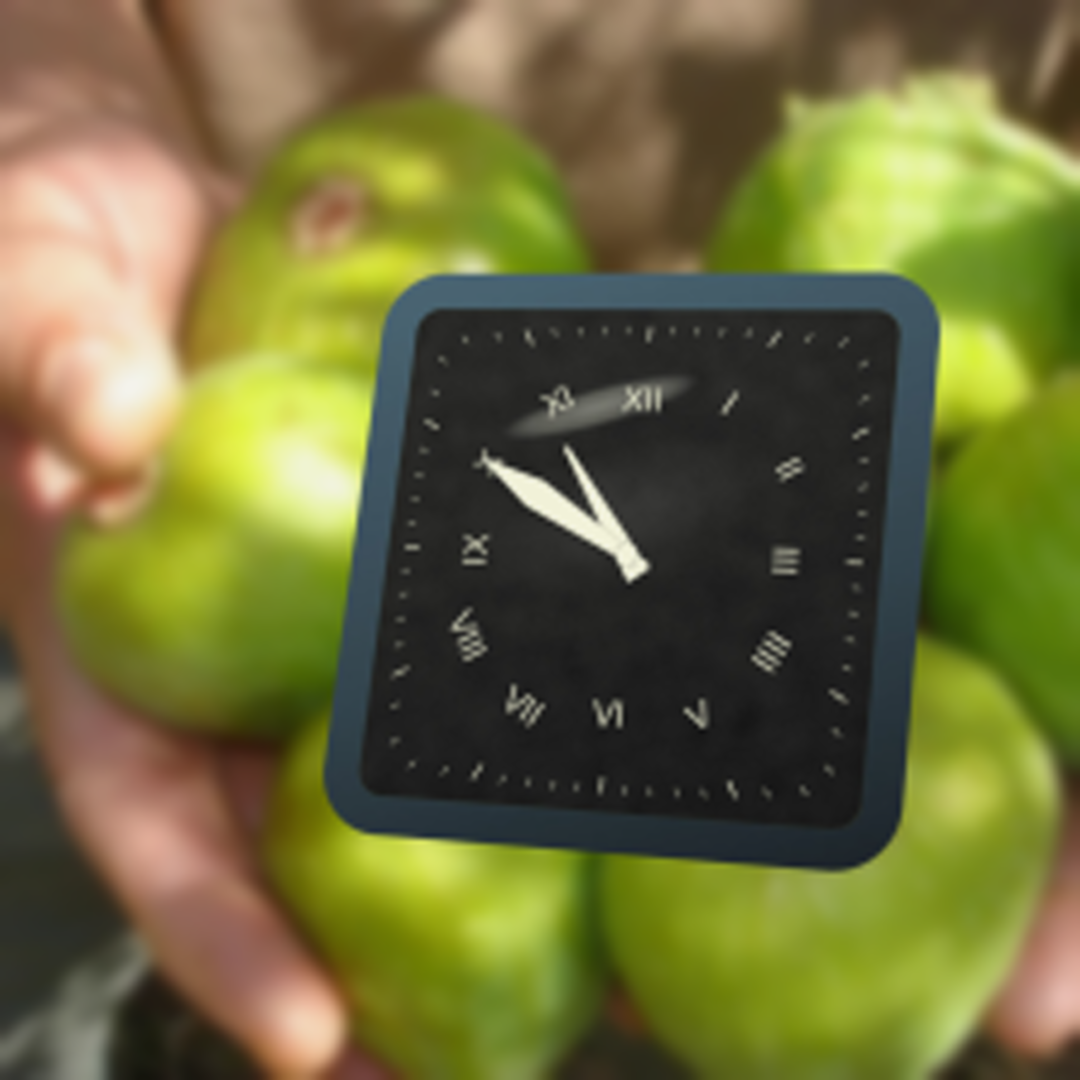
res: 10 h 50 min
